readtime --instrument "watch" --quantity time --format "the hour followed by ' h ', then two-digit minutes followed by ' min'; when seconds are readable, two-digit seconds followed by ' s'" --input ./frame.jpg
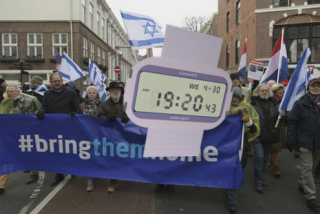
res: 19 h 20 min 43 s
